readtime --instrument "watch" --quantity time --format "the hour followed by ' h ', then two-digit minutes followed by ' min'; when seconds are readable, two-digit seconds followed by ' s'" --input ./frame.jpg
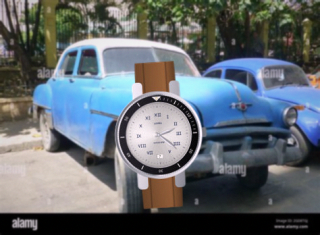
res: 2 h 22 min
